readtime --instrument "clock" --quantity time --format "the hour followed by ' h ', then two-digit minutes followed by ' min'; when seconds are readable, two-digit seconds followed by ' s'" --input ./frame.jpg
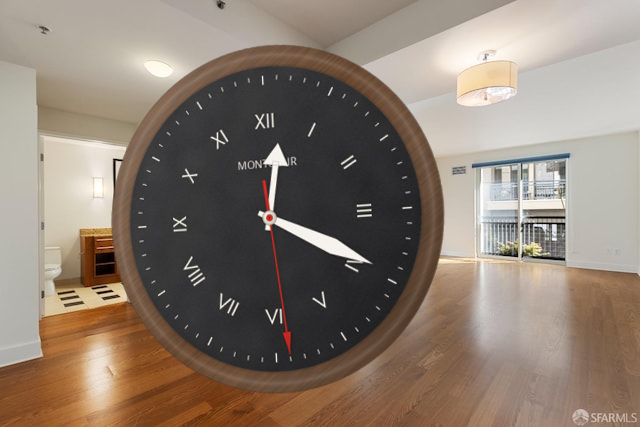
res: 12 h 19 min 29 s
